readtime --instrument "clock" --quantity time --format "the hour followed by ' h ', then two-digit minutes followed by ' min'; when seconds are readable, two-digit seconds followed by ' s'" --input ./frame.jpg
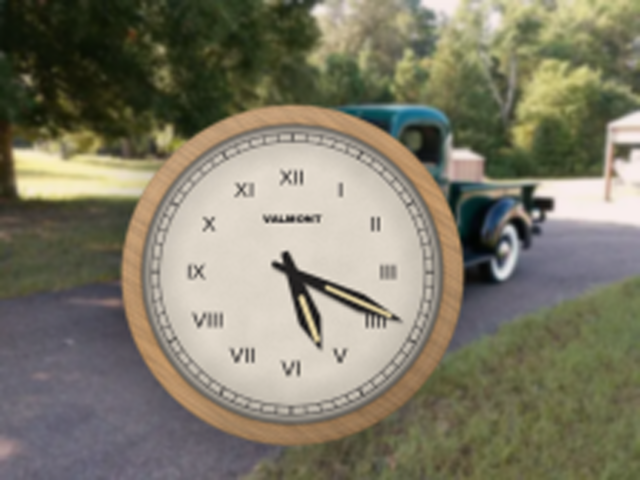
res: 5 h 19 min
